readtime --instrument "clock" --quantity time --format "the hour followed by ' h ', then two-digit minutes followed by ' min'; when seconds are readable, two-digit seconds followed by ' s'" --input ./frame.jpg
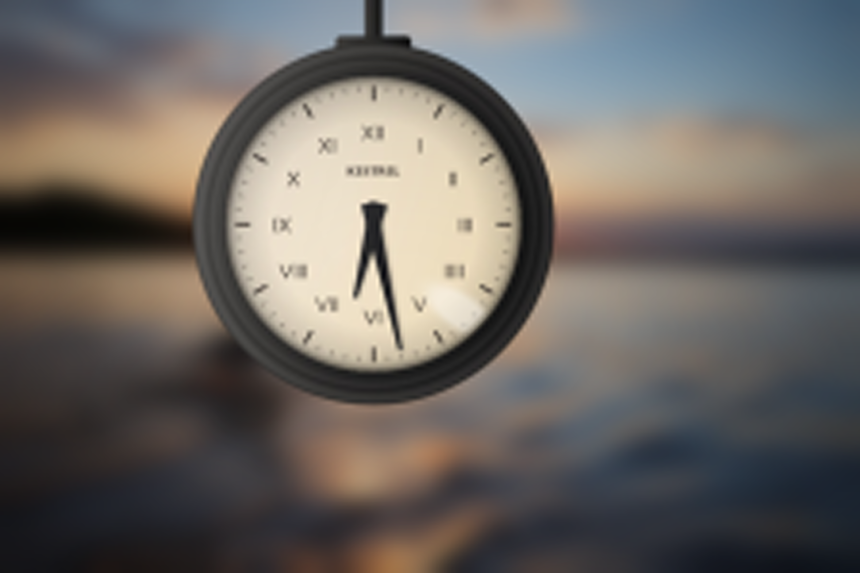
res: 6 h 28 min
